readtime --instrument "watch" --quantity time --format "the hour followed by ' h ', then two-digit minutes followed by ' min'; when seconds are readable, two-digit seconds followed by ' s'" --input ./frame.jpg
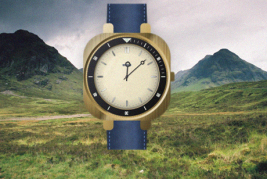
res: 12 h 08 min
